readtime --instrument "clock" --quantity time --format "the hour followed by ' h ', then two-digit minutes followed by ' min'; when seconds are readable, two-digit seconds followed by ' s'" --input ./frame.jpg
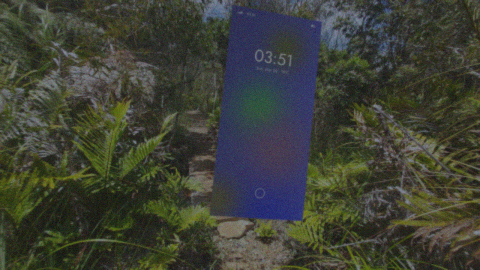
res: 3 h 51 min
